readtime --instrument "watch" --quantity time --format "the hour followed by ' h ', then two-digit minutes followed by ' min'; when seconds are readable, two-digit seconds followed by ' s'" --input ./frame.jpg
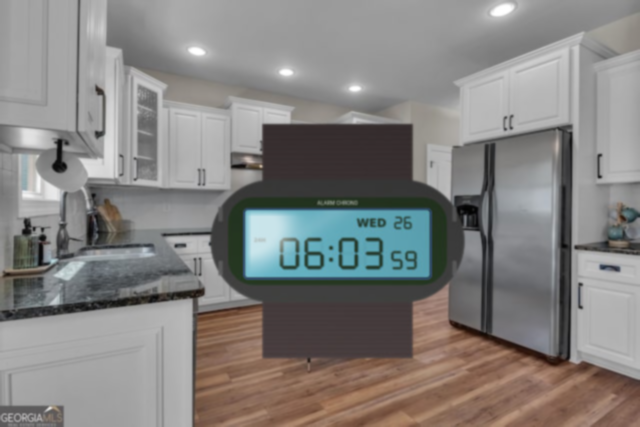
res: 6 h 03 min 59 s
